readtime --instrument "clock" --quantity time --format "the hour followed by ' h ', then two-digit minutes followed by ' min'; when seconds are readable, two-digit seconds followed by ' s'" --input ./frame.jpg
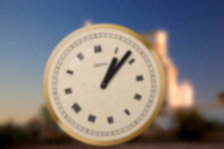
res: 1 h 08 min
